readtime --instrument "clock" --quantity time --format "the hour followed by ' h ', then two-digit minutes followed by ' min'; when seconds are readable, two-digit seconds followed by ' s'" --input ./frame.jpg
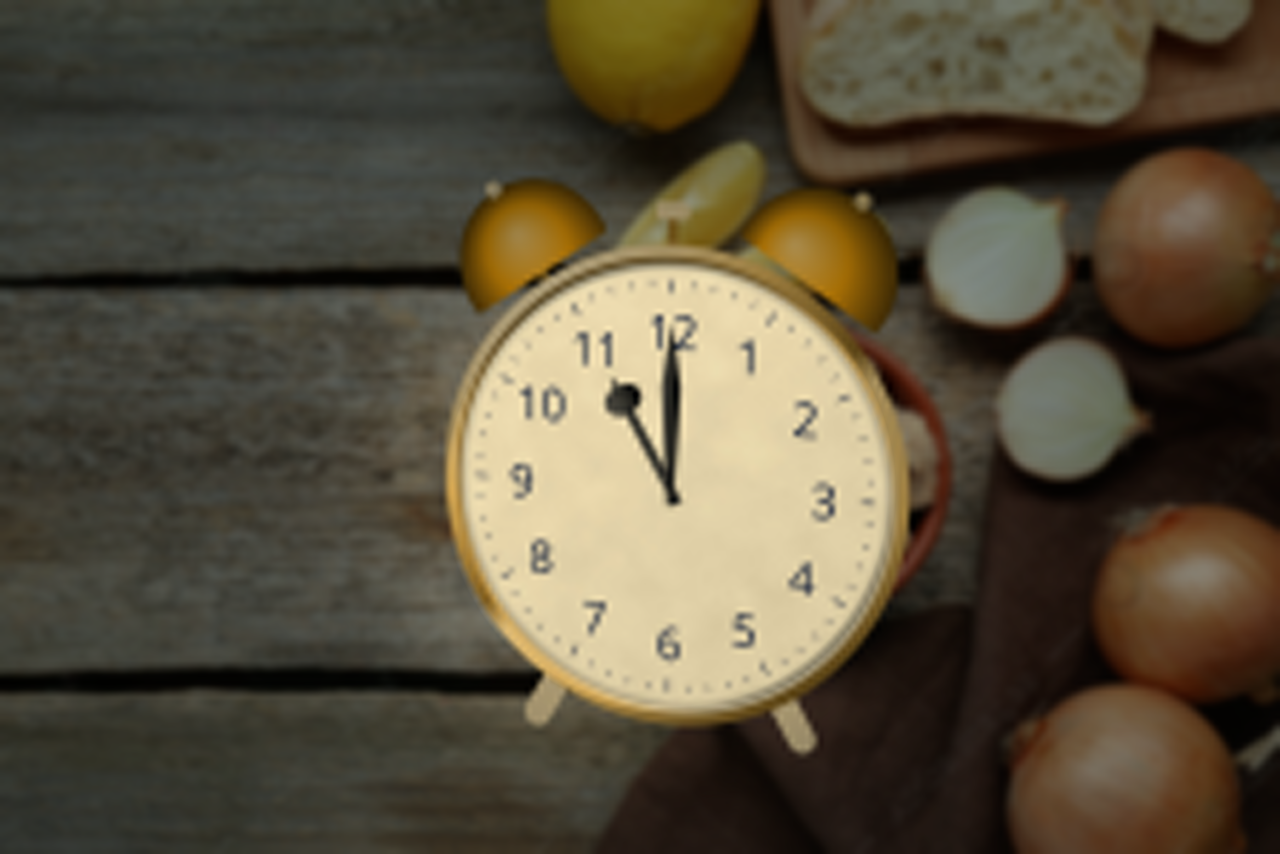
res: 11 h 00 min
